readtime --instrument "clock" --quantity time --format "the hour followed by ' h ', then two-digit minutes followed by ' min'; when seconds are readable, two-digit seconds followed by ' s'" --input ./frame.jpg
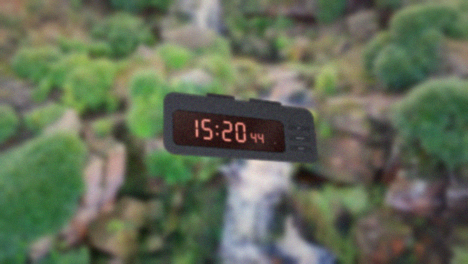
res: 15 h 20 min 44 s
